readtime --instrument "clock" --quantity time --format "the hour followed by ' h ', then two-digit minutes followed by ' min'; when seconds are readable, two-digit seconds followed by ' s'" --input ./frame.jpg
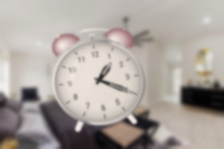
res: 1 h 20 min
